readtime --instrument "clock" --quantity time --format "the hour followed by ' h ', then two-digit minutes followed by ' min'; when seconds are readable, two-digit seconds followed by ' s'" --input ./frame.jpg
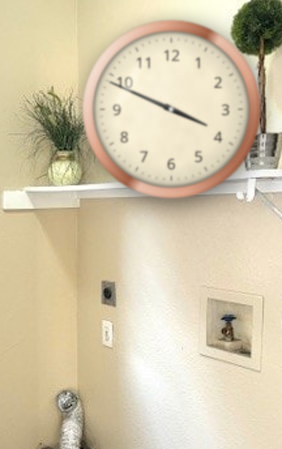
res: 3 h 49 min
